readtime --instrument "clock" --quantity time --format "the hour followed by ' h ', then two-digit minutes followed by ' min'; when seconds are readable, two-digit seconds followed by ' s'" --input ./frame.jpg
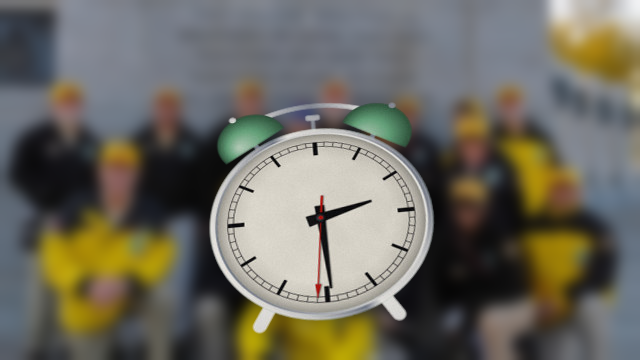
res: 2 h 29 min 31 s
